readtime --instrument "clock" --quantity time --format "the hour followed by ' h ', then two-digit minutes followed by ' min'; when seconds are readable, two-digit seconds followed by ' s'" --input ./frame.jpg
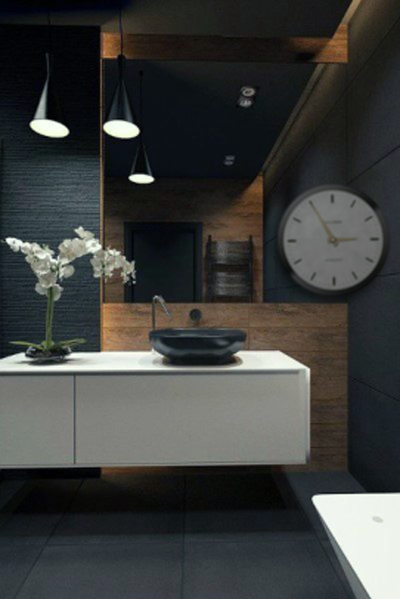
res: 2 h 55 min
